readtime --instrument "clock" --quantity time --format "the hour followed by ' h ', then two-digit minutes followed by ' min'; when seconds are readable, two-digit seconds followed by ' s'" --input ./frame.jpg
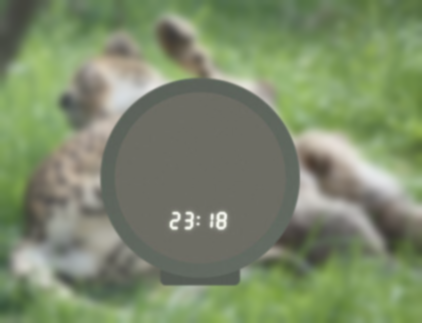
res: 23 h 18 min
